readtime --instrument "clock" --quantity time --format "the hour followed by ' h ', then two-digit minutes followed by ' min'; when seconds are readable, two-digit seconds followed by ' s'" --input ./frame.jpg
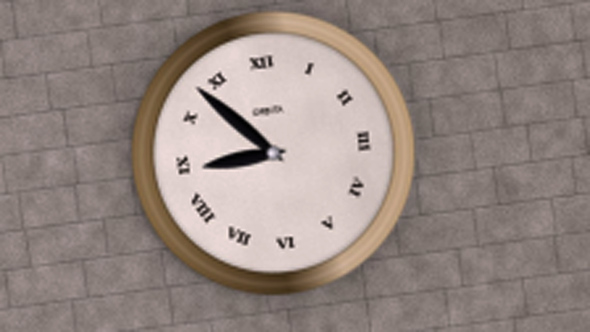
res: 8 h 53 min
